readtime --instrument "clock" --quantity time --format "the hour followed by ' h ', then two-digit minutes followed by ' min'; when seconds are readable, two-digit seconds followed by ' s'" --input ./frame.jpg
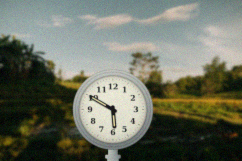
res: 5 h 50 min
